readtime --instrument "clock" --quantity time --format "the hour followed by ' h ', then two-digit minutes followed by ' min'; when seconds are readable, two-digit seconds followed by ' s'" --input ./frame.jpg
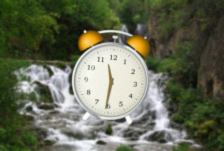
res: 11 h 31 min
